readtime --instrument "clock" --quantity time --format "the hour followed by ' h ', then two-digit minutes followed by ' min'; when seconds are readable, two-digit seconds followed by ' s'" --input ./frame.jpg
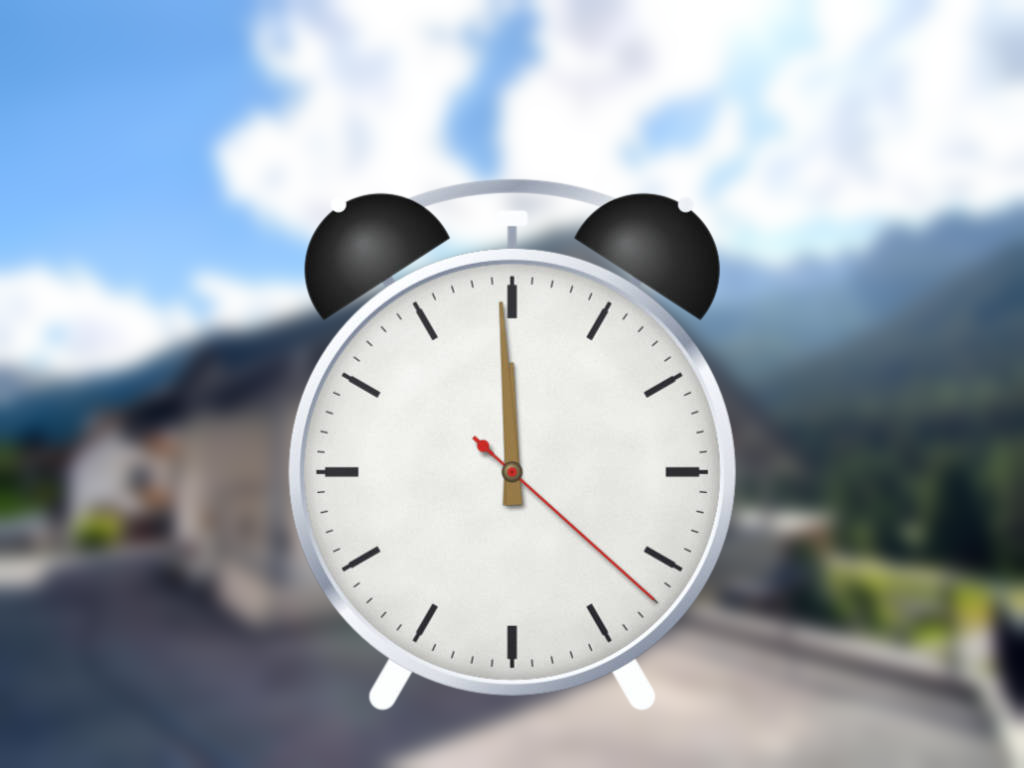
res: 11 h 59 min 22 s
